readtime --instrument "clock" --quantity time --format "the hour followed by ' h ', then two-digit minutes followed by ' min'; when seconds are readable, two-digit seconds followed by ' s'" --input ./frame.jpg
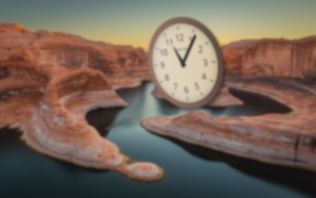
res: 11 h 06 min
